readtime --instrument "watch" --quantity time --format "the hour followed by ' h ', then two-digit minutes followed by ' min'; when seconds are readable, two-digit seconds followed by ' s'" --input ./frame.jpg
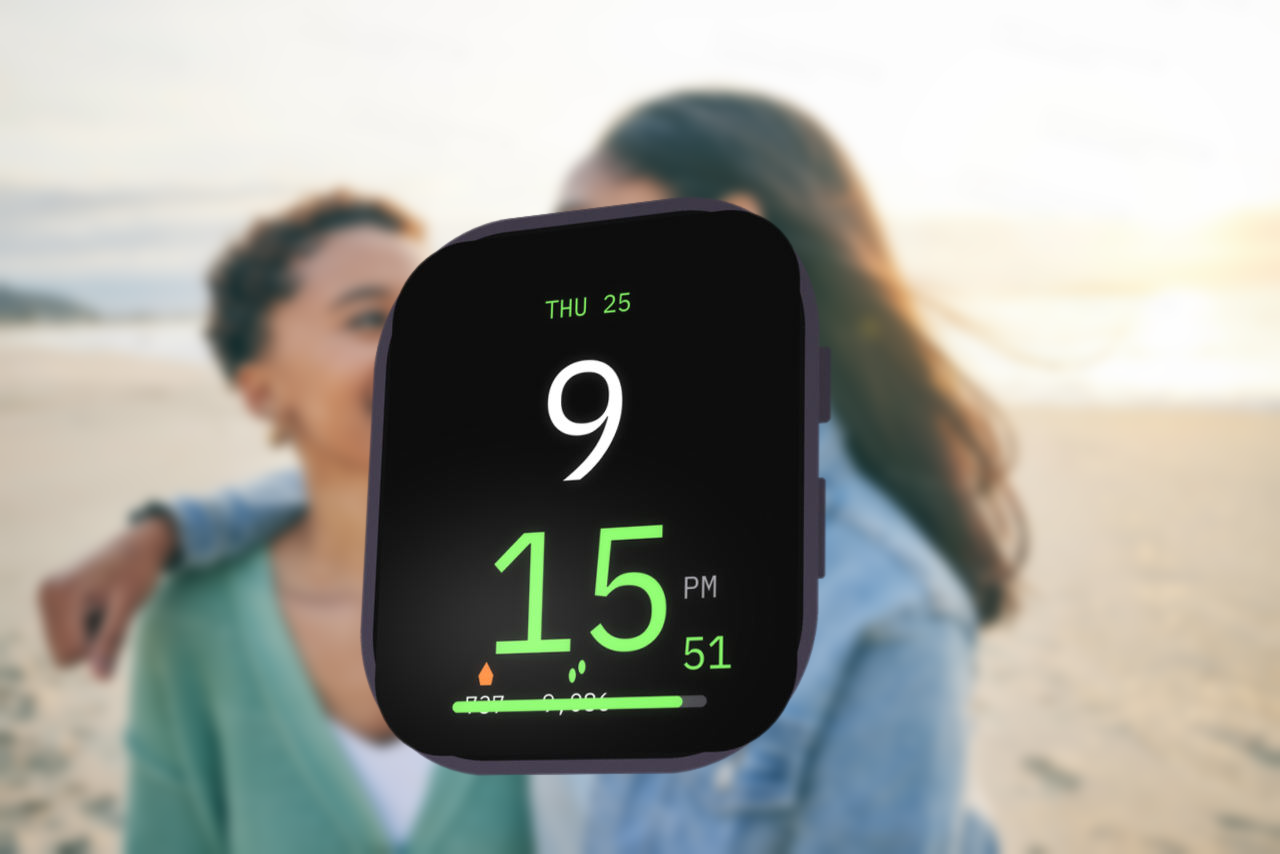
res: 9 h 15 min 51 s
